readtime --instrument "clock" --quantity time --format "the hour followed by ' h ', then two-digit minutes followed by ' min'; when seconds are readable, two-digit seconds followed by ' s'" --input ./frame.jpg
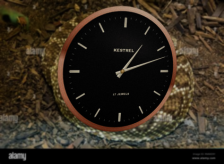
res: 1 h 12 min
